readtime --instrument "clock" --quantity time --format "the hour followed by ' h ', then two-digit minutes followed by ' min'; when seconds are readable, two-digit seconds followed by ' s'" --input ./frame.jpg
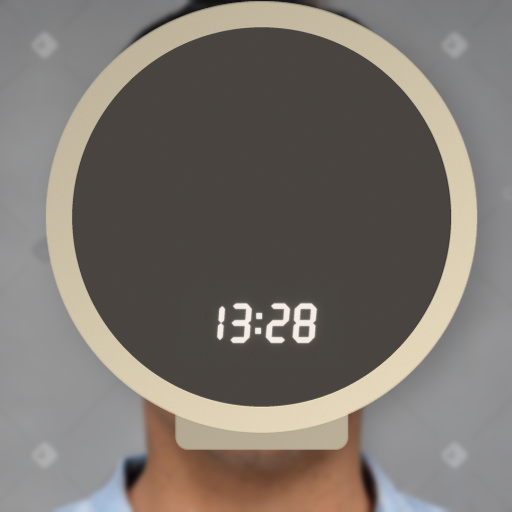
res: 13 h 28 min
